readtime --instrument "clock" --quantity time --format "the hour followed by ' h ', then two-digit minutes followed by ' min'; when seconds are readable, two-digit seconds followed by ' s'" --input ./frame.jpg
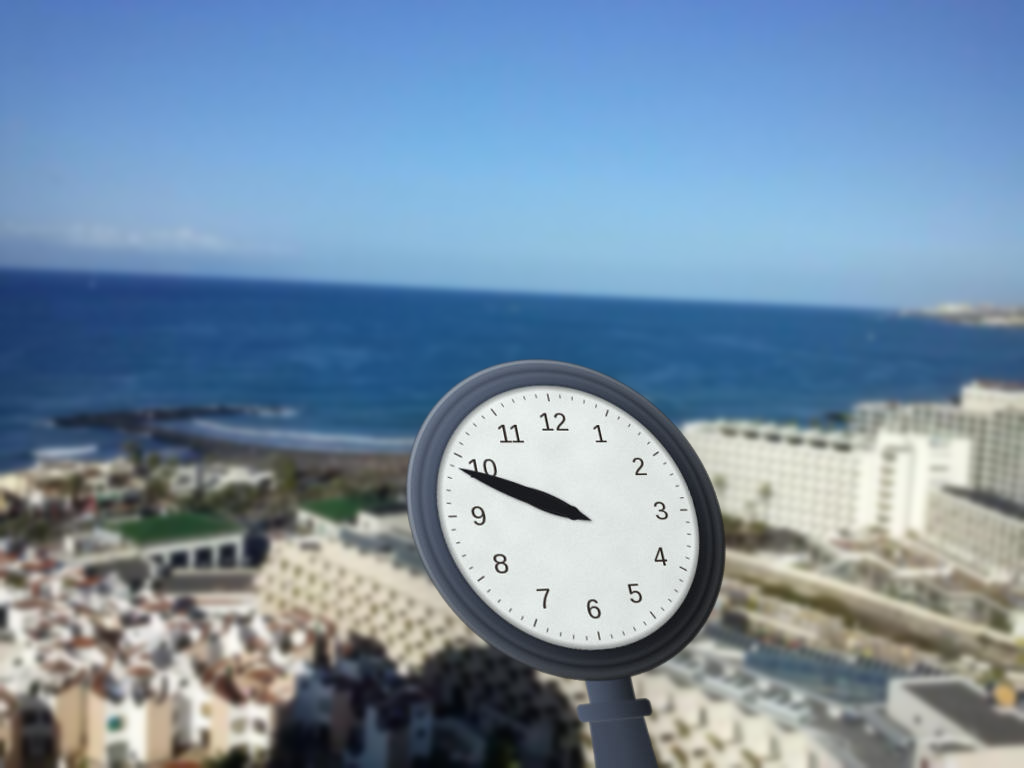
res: 9 h 49 min
